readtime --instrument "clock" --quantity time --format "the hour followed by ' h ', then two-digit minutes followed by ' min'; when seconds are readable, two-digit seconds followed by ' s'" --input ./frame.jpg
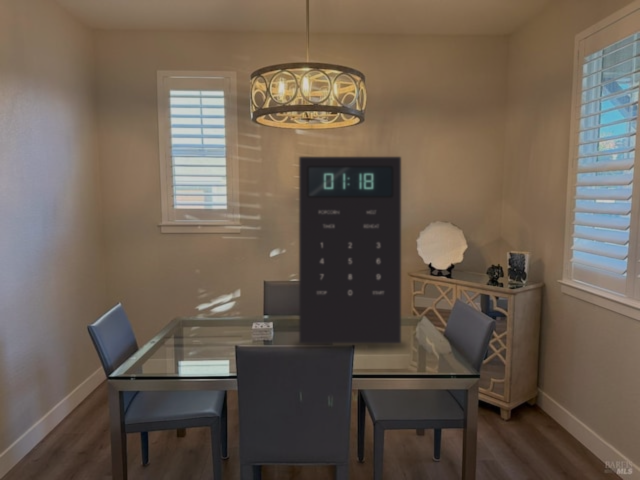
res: 1 h 18 min
